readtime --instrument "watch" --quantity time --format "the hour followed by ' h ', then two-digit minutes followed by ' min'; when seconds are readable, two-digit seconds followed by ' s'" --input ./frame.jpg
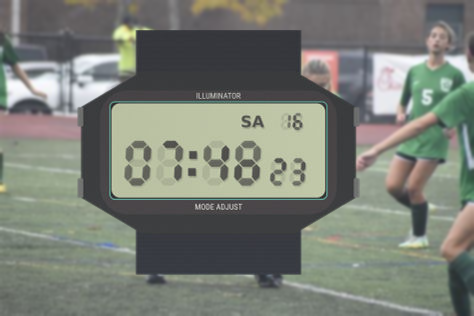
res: 7 h 48 min 23 s
